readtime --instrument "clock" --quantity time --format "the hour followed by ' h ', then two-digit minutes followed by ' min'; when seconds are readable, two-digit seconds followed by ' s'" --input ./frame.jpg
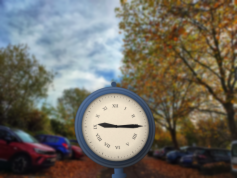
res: 9 h 15 min
